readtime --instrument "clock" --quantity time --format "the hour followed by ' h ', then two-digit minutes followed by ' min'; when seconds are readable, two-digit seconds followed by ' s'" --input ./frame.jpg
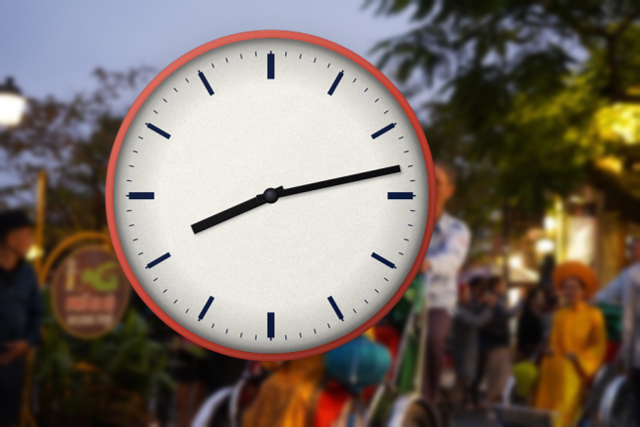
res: 8 h 13 min
